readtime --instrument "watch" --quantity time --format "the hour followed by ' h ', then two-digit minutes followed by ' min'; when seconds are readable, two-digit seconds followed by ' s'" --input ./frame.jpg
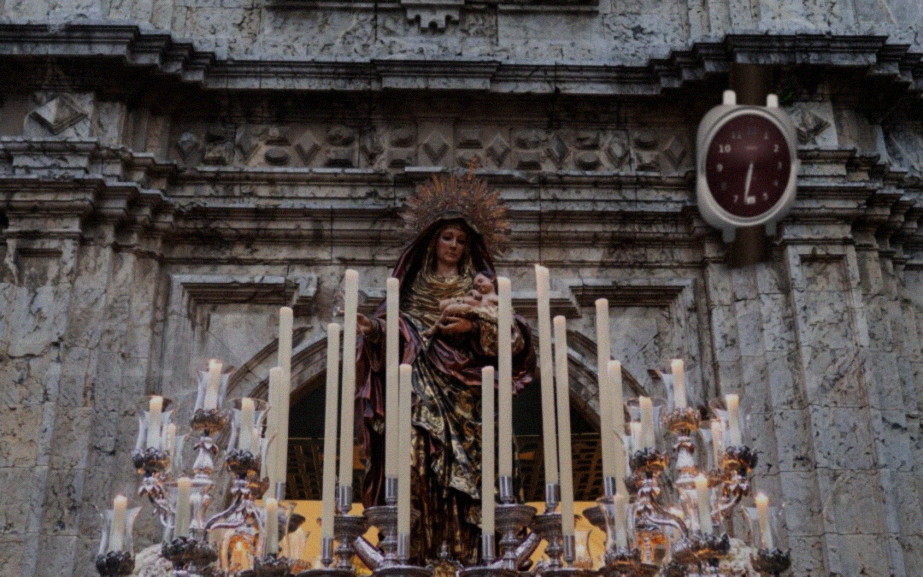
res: 6 h 32 min
